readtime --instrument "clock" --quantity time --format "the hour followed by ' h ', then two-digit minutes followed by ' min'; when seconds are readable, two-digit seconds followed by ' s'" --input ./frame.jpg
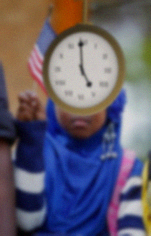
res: 4 h 59 min
